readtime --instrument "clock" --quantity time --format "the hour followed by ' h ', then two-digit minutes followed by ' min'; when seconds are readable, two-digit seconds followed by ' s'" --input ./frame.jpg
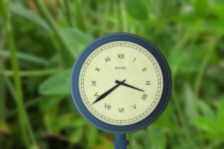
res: 3 h 39 min
